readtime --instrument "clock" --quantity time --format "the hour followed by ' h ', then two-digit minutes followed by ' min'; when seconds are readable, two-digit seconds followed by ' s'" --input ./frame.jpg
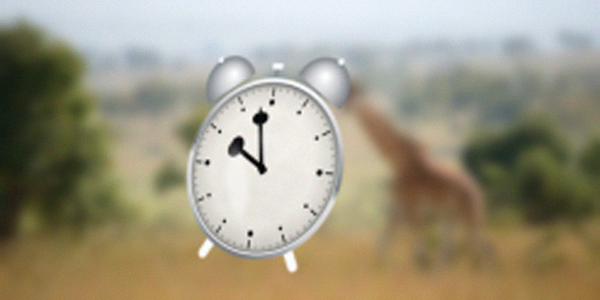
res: 9 h 58 min
